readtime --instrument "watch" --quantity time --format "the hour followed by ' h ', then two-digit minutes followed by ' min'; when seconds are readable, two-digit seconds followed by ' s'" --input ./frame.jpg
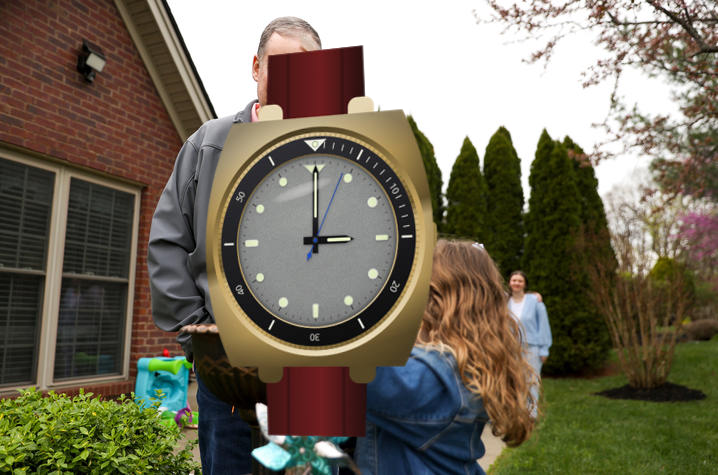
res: 3 h 00 min 04 s
